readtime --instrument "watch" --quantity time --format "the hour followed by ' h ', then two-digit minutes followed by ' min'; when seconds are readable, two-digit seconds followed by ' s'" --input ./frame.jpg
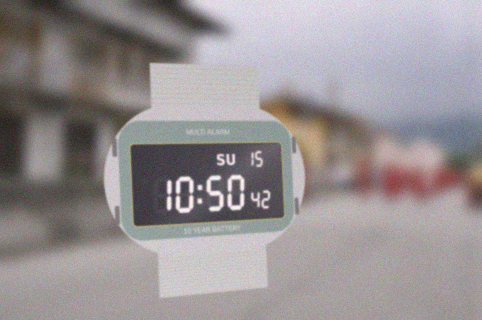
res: 10 h 50 min 42 s
